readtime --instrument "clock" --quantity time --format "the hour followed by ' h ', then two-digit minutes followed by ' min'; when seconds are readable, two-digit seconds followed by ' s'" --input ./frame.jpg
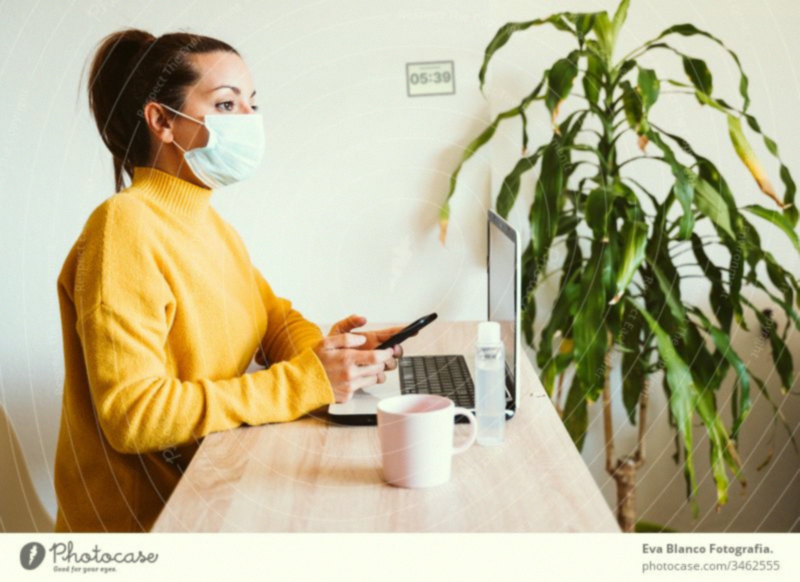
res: 5 h 39 min
